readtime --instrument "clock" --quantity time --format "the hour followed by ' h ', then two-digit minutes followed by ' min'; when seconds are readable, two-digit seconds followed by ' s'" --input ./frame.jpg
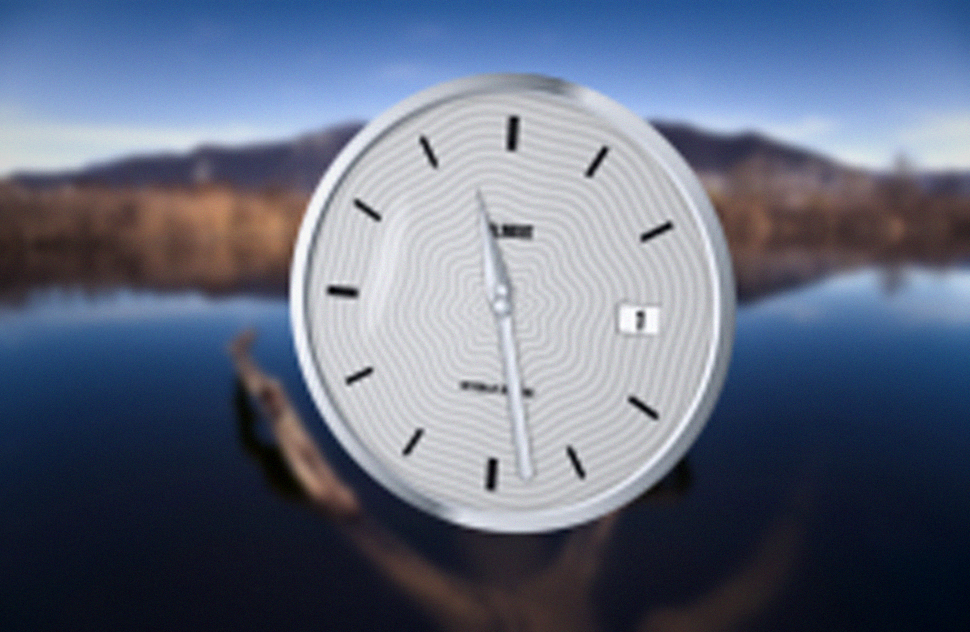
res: 11 h 28 min
